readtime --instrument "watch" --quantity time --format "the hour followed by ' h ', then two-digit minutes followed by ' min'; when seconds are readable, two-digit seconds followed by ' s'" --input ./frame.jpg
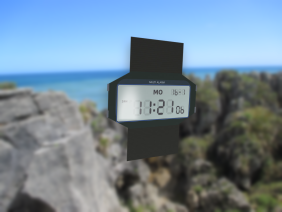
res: 11 h 21 min 06 s
